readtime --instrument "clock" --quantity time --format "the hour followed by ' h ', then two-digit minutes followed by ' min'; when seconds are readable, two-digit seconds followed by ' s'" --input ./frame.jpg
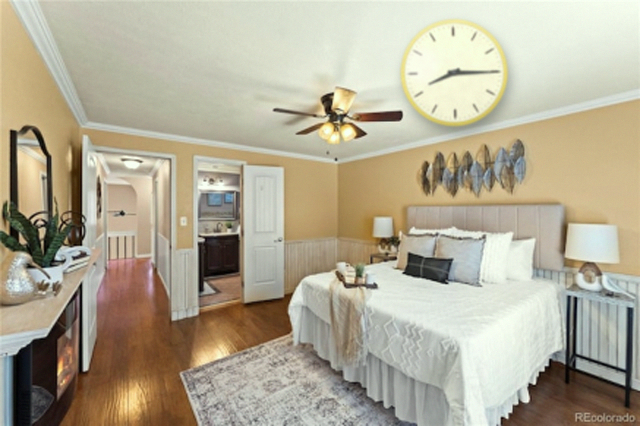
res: 8 h 15 min
